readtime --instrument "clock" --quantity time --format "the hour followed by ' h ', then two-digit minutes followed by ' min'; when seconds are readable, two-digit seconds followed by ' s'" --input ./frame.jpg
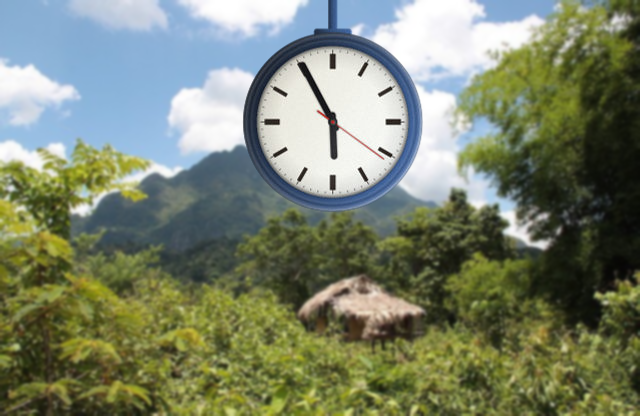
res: 5 h 55 min 21 s
